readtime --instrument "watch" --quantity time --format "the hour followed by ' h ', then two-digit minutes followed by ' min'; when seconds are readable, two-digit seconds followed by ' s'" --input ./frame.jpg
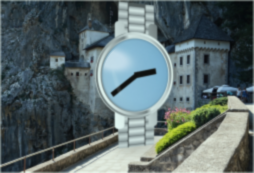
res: 2 h 39 min
